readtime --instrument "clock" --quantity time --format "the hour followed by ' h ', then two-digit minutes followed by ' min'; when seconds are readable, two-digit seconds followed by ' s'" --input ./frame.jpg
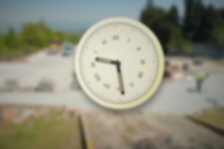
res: 9 h 29 min
